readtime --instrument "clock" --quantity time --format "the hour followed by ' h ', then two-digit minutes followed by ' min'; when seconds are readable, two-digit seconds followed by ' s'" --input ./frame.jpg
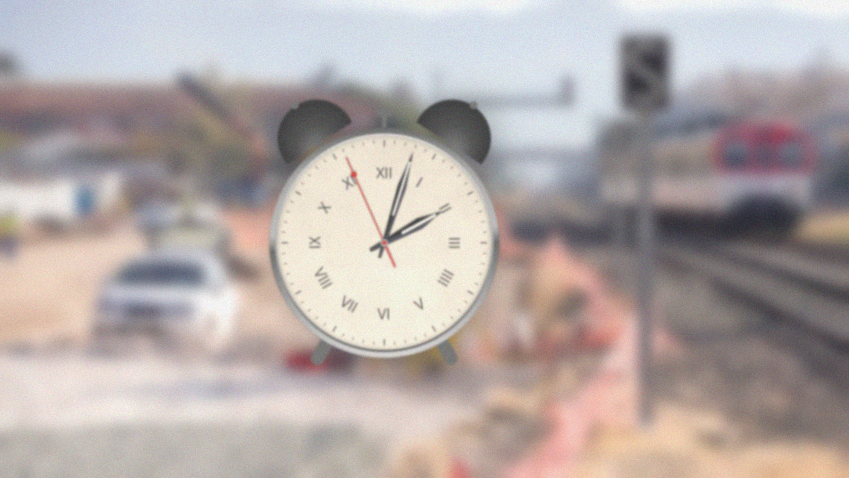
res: 2 h 02 min 56 s
